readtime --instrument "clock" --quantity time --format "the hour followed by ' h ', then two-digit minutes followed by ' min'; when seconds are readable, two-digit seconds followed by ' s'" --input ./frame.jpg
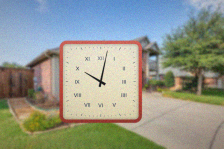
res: 10 h 02 min
